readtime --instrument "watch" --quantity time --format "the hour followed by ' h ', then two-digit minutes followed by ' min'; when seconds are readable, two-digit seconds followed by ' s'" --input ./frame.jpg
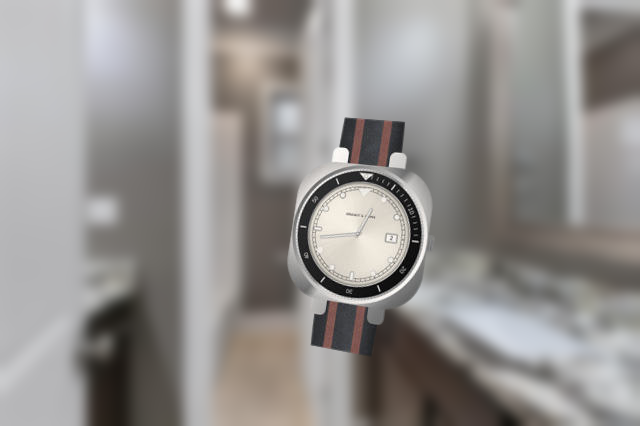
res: 12 h 43 min
